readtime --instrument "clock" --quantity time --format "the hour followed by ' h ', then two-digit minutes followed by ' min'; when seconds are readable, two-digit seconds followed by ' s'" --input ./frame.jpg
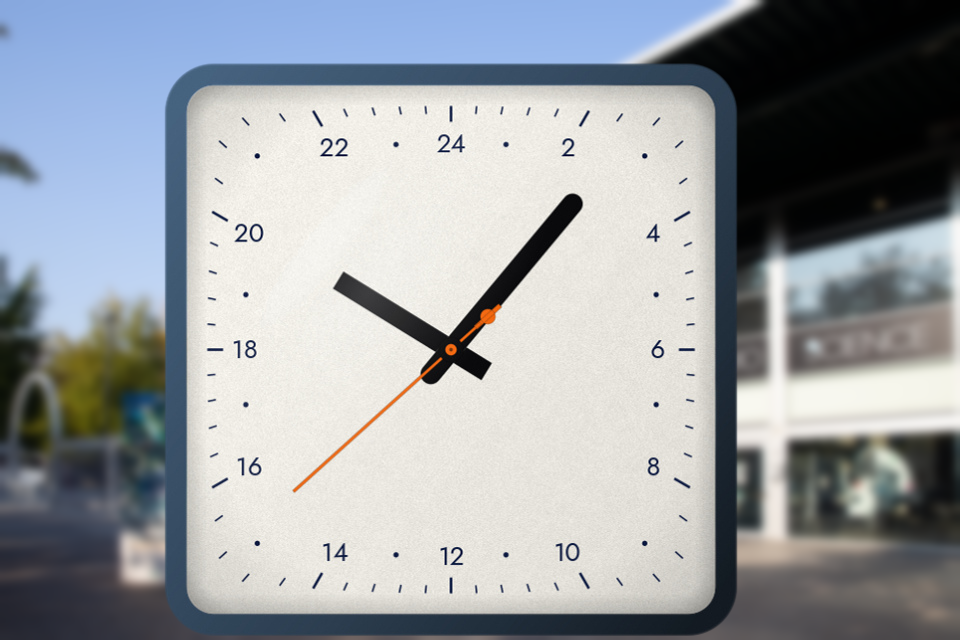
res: 20 h 06 min 38 s
